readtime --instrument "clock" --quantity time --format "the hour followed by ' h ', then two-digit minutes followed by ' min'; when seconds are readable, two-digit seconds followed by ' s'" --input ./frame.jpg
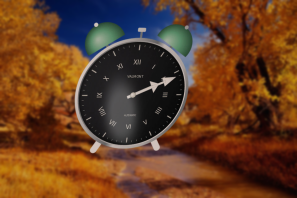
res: 2 h 11 min
